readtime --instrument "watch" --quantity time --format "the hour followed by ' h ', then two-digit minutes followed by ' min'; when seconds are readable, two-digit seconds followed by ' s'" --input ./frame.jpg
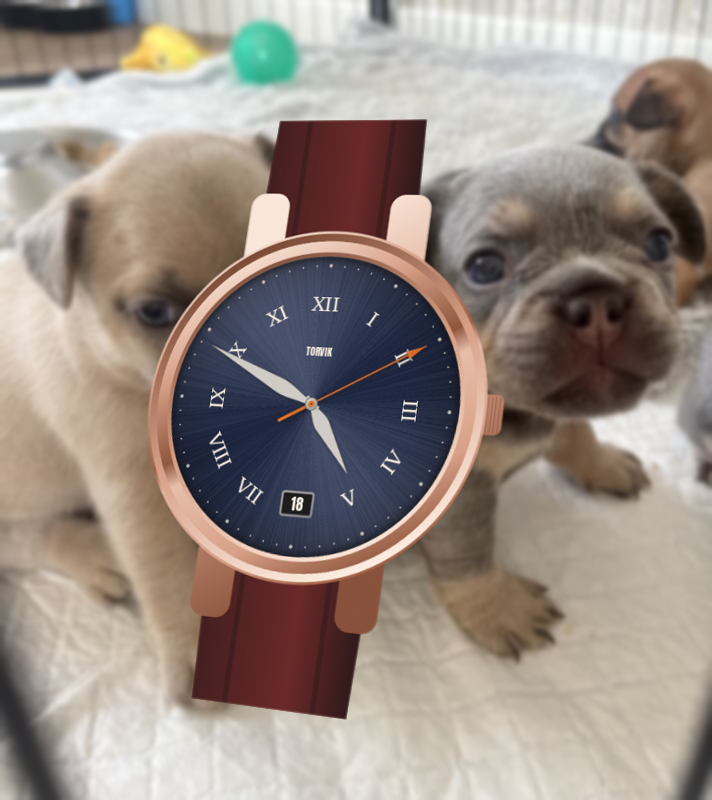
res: 4 h 49 min 10 s
